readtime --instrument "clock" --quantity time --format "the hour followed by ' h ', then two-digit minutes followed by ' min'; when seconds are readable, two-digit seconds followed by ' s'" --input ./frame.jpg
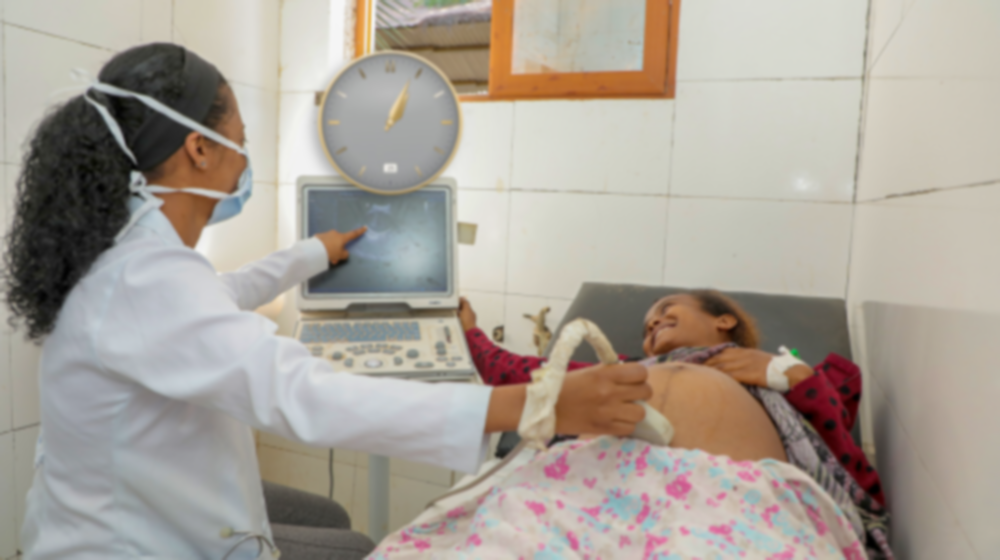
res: 1 h 04 min
